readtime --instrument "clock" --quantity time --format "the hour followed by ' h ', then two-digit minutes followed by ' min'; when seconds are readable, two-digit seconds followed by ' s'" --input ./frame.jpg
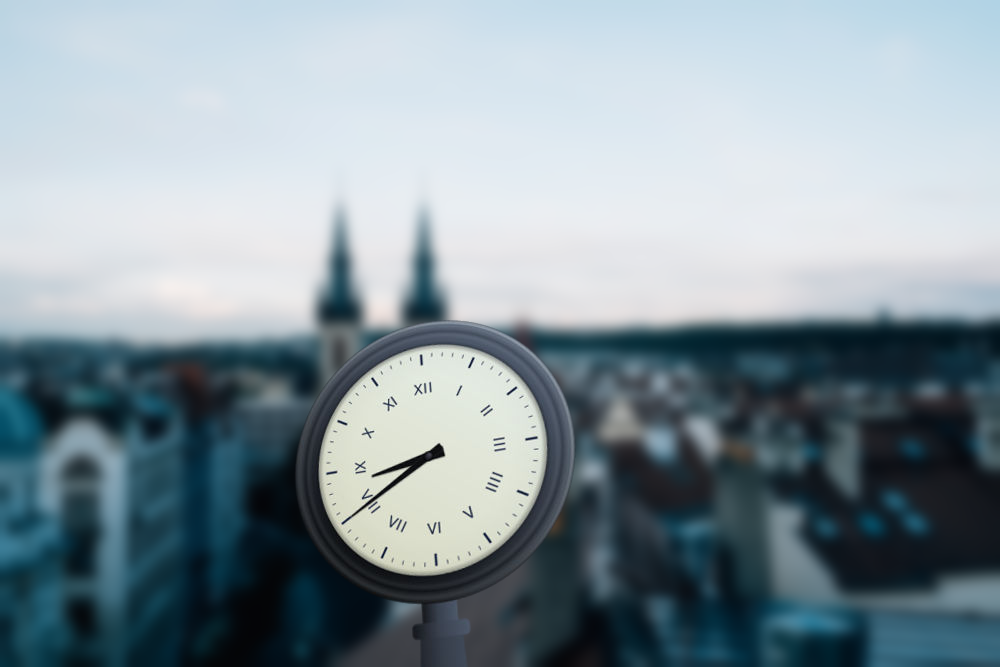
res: 8 h 40 min
